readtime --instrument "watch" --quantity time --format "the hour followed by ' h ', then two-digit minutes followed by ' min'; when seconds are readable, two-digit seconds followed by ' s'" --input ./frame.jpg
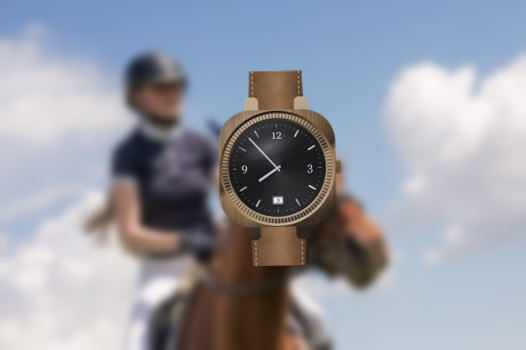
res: 7 h 53 min
